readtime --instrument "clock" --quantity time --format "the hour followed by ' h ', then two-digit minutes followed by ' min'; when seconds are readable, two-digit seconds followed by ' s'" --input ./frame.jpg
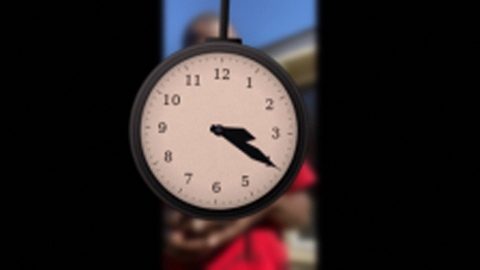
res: 3 h 20 min
